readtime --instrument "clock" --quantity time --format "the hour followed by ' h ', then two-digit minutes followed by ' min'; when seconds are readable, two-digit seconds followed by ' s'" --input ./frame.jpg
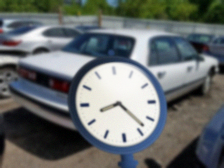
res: 8 h 23 min
